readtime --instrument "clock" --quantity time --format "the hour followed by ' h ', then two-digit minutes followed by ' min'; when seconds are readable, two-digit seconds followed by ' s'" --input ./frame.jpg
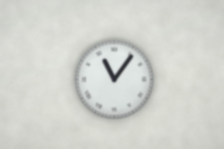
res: 11 h 06 min
